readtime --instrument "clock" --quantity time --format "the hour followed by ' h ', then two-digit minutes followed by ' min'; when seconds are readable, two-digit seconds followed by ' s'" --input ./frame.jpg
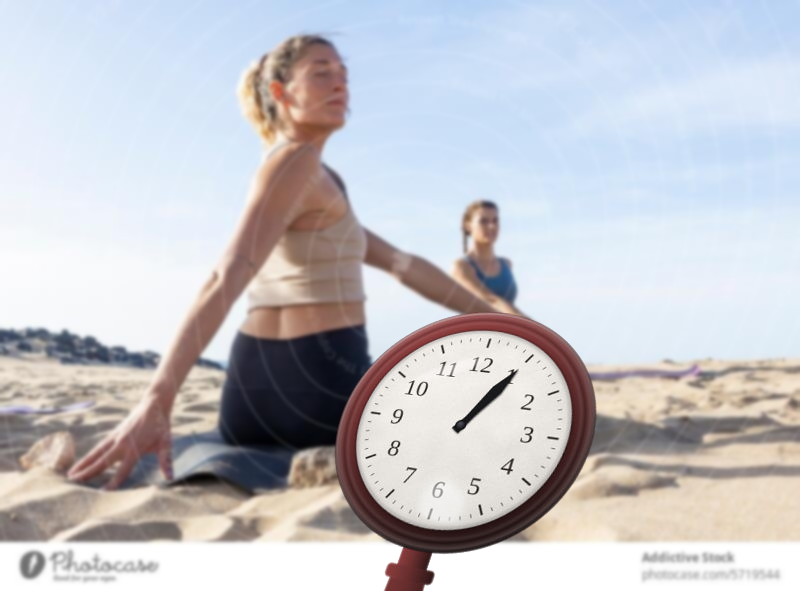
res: 1 h 05 min
